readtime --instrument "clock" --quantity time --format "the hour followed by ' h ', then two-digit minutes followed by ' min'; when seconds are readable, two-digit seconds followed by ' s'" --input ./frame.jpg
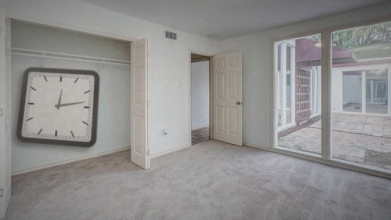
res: 12 h 13 min
